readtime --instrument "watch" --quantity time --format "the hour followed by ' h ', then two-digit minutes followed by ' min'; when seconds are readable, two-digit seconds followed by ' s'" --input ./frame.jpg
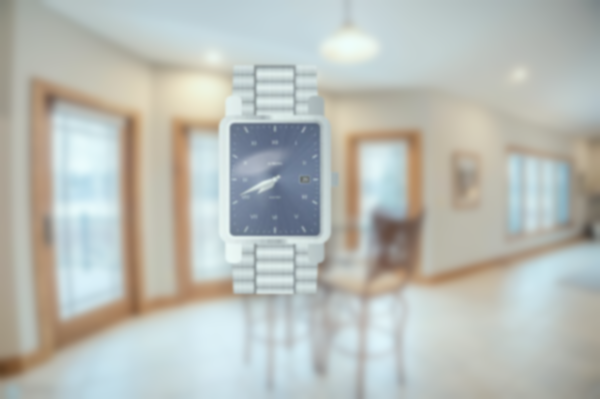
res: 7 h 41 min
